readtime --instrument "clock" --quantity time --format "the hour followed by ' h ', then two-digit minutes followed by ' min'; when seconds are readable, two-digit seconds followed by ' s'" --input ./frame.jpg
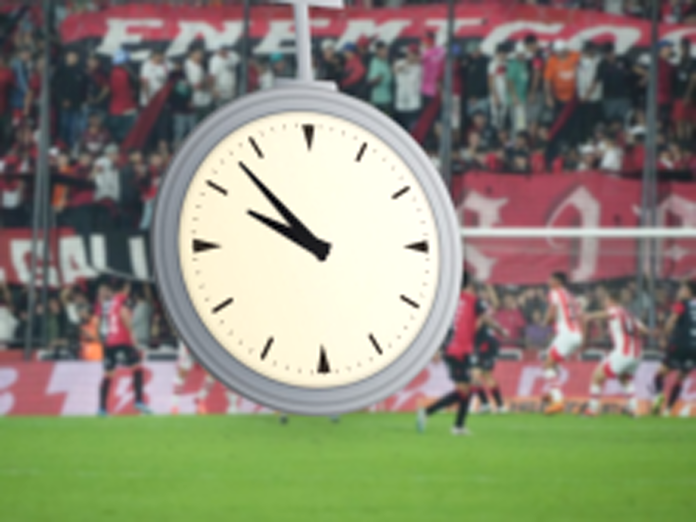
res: 9 h 53 min
